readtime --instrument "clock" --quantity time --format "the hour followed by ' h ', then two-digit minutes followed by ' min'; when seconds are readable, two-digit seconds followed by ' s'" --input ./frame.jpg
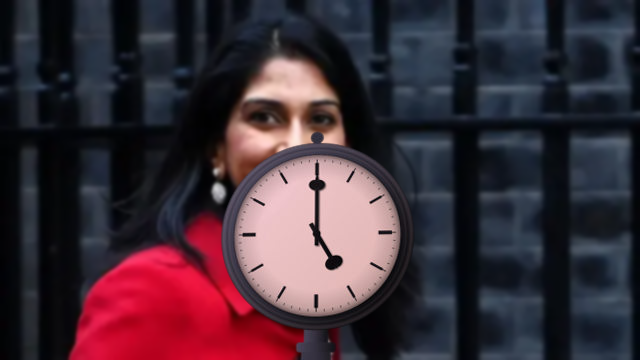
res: 5 h 00 min
